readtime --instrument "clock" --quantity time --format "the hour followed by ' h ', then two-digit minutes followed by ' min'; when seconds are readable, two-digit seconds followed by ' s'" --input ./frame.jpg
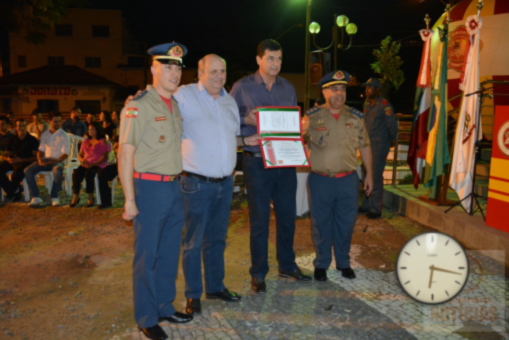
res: 6 h 17 min
